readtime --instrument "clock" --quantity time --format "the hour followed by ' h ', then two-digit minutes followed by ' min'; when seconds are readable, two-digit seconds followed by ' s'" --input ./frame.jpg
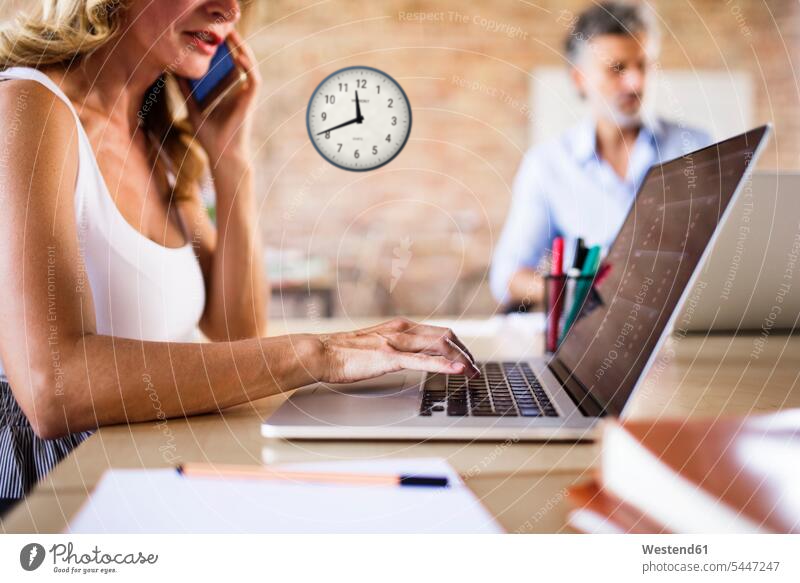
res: 11 h 41 min
